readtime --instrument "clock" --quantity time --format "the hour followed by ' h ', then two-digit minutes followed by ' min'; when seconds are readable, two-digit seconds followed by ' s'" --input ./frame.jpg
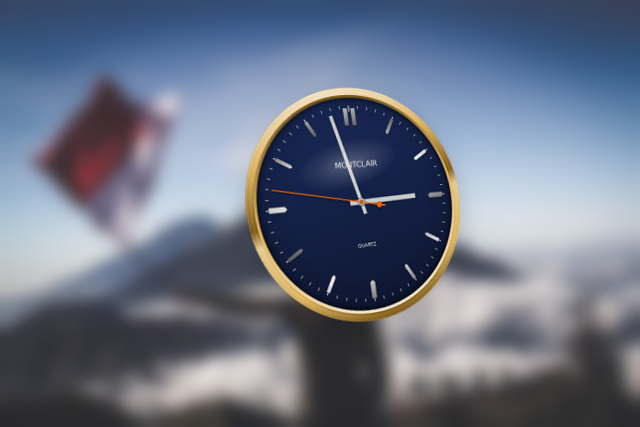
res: 2 h 57 min 47 s
